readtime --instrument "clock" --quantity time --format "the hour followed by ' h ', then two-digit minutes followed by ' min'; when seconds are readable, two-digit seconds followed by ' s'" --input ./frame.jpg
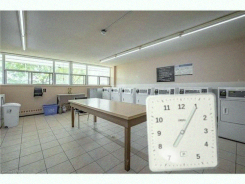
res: 7 h 05 min
